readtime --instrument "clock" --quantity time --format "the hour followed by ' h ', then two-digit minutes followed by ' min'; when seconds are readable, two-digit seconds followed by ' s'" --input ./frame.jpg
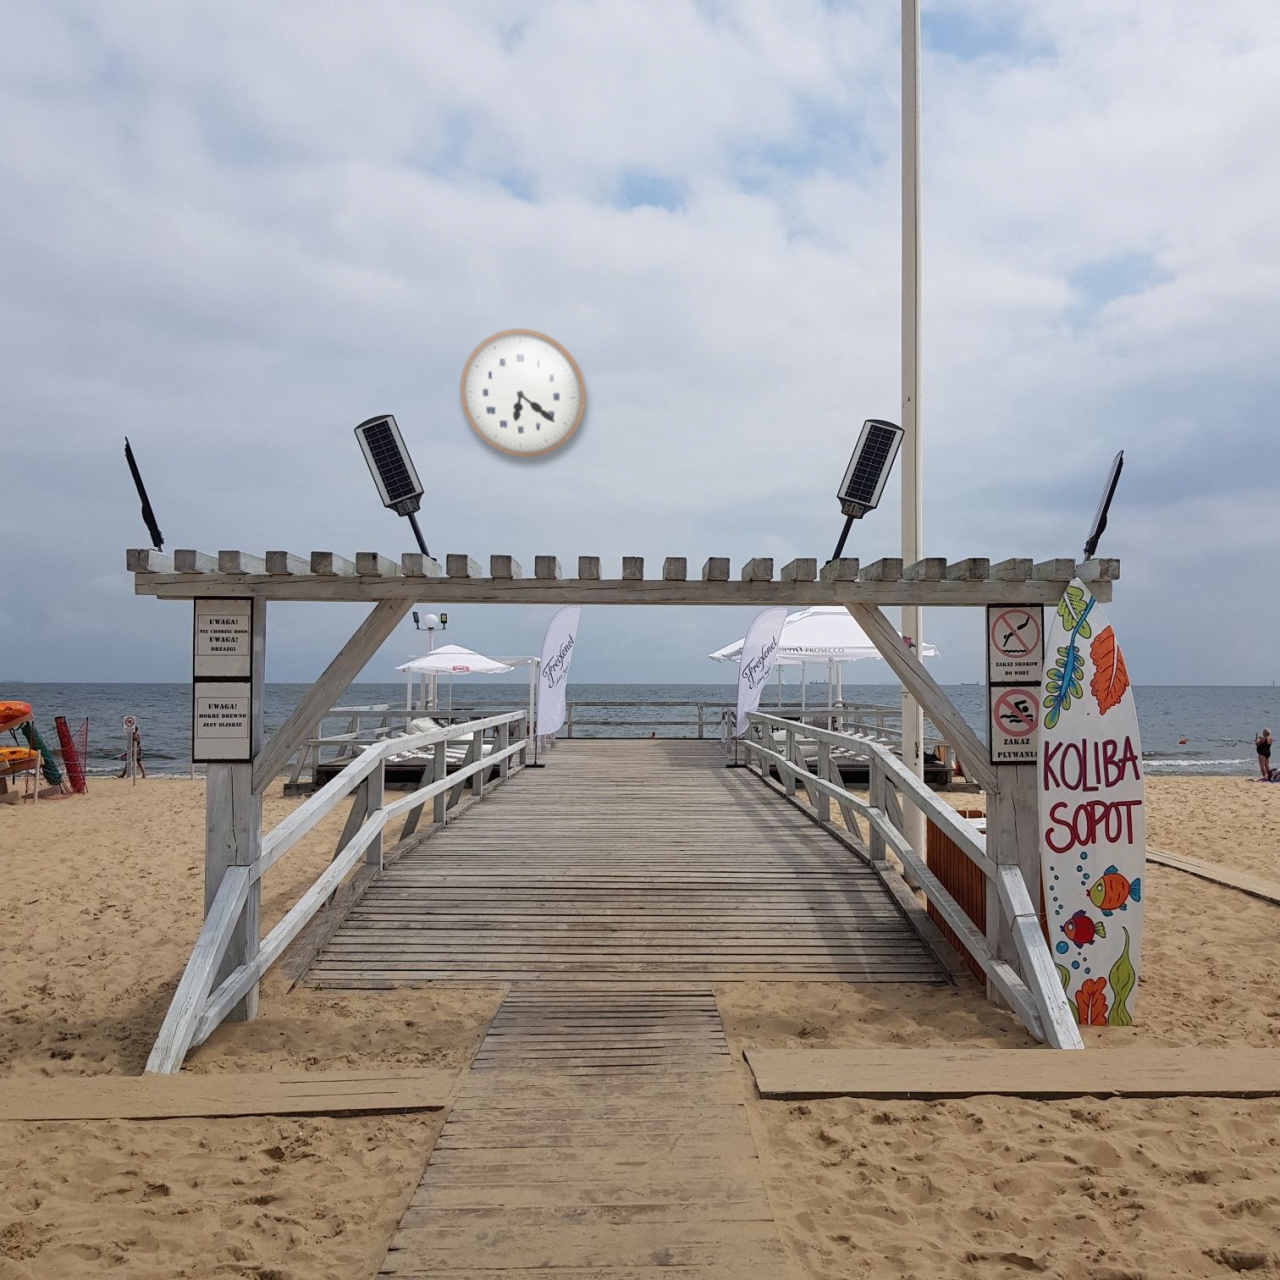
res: 6 h 21 min
